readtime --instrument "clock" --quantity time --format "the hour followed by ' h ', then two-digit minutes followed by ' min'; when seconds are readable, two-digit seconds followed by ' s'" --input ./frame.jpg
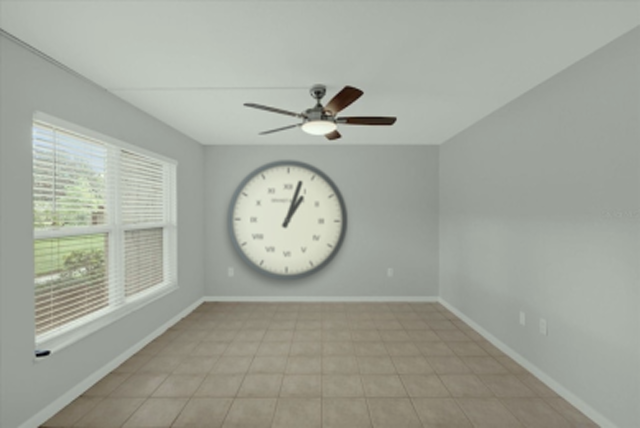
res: 1 h 03 min
